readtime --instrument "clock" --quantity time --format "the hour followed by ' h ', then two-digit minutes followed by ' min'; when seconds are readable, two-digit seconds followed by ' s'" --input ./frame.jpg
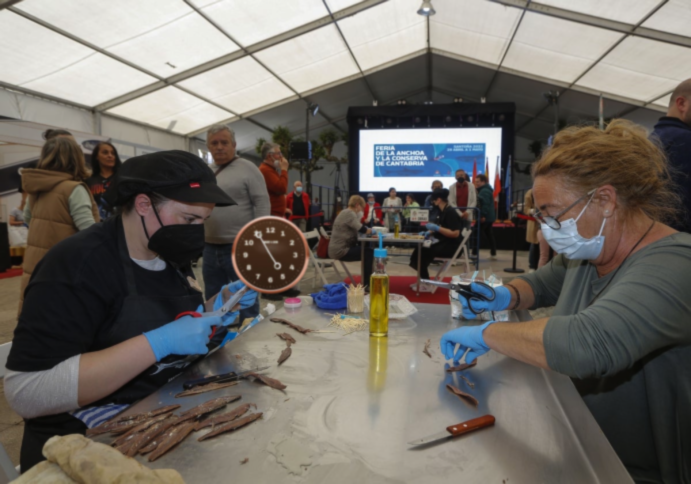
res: 4 h 55 min
